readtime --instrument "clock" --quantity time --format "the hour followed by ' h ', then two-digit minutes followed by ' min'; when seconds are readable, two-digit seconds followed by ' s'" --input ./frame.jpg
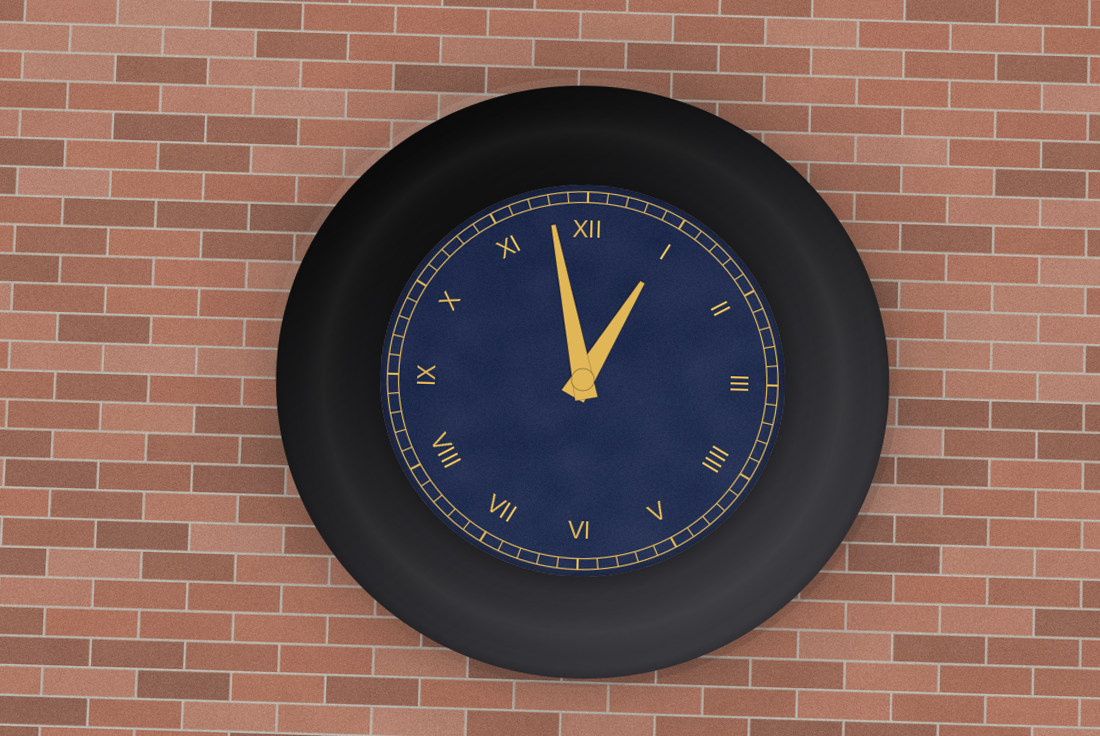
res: 12 h 58 min
